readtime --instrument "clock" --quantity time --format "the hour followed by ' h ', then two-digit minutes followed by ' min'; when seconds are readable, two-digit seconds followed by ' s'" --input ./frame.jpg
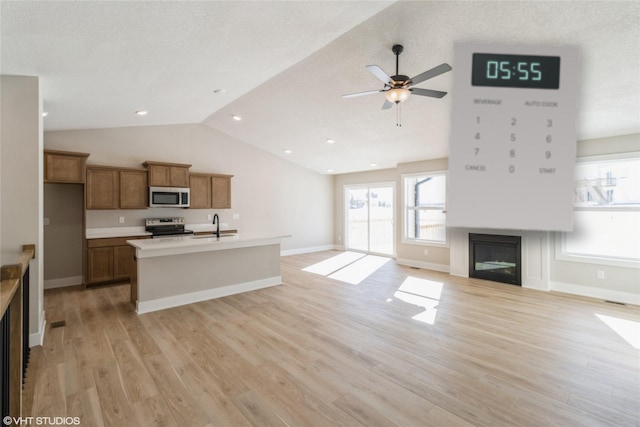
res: 5 h 55 min
